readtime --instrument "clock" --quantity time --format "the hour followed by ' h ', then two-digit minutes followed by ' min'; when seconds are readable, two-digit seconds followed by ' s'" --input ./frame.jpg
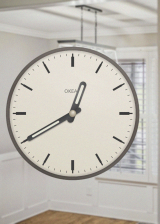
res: 12 h 40 min
